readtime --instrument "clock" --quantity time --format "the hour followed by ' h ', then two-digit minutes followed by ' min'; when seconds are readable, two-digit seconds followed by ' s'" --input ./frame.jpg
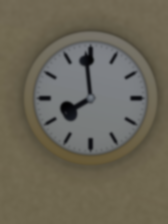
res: 7 h 59 min
